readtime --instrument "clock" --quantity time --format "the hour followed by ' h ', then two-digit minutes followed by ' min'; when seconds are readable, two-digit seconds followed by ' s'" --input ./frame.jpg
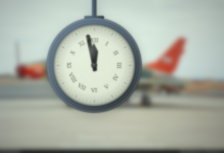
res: 11 h 58 min
